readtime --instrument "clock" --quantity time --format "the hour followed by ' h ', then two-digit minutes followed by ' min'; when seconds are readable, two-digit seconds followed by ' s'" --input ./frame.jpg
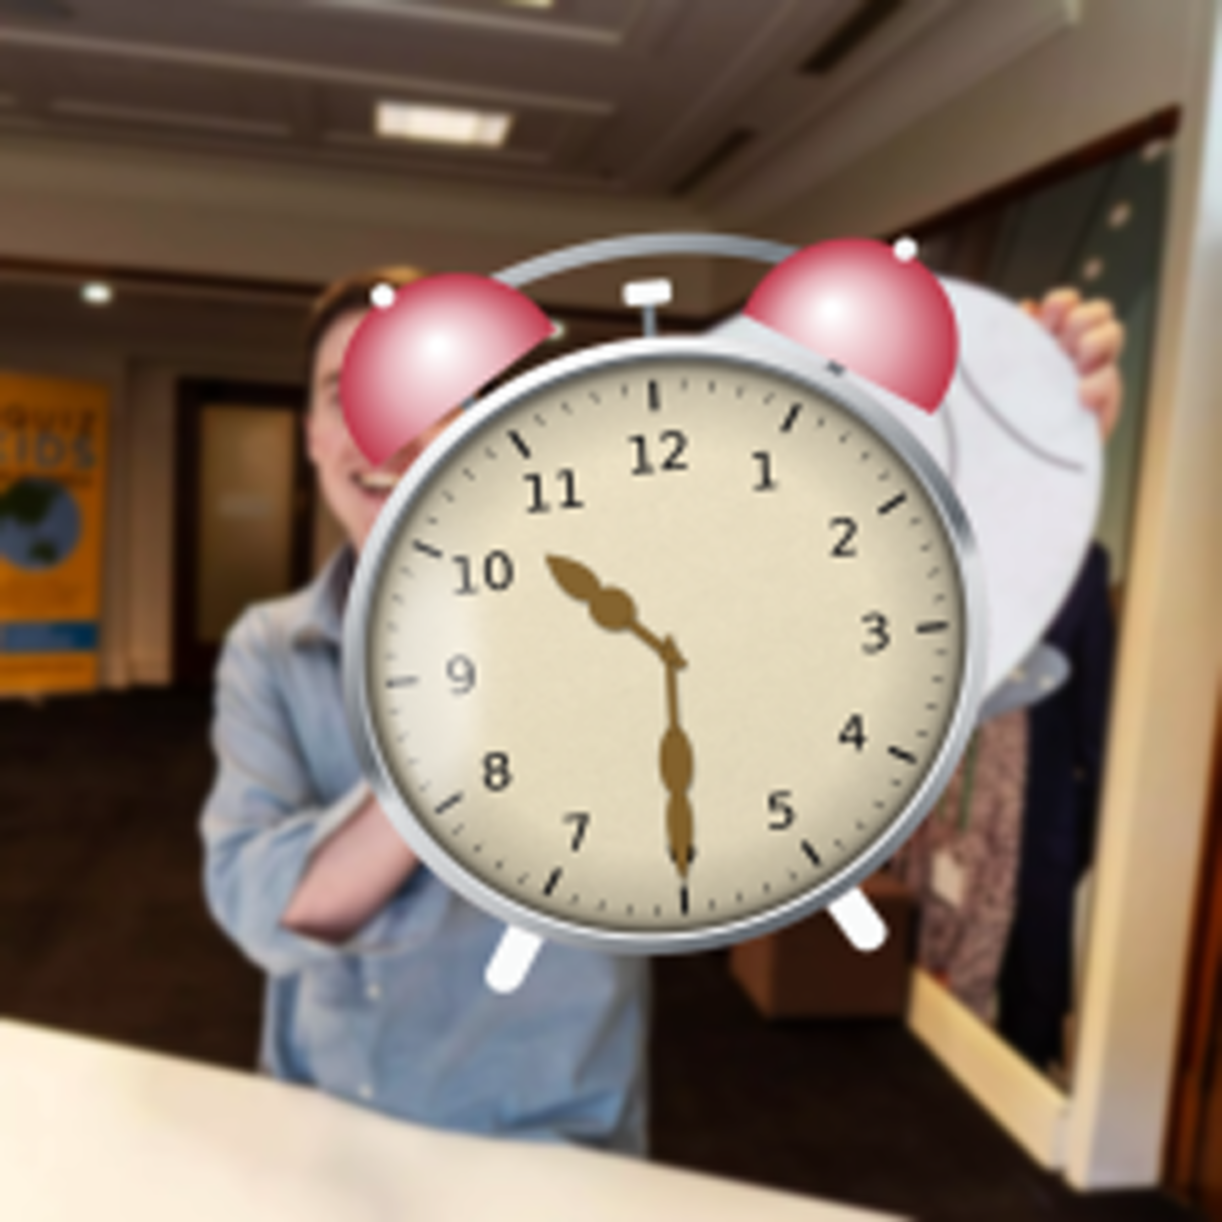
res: 10 h 30 min
